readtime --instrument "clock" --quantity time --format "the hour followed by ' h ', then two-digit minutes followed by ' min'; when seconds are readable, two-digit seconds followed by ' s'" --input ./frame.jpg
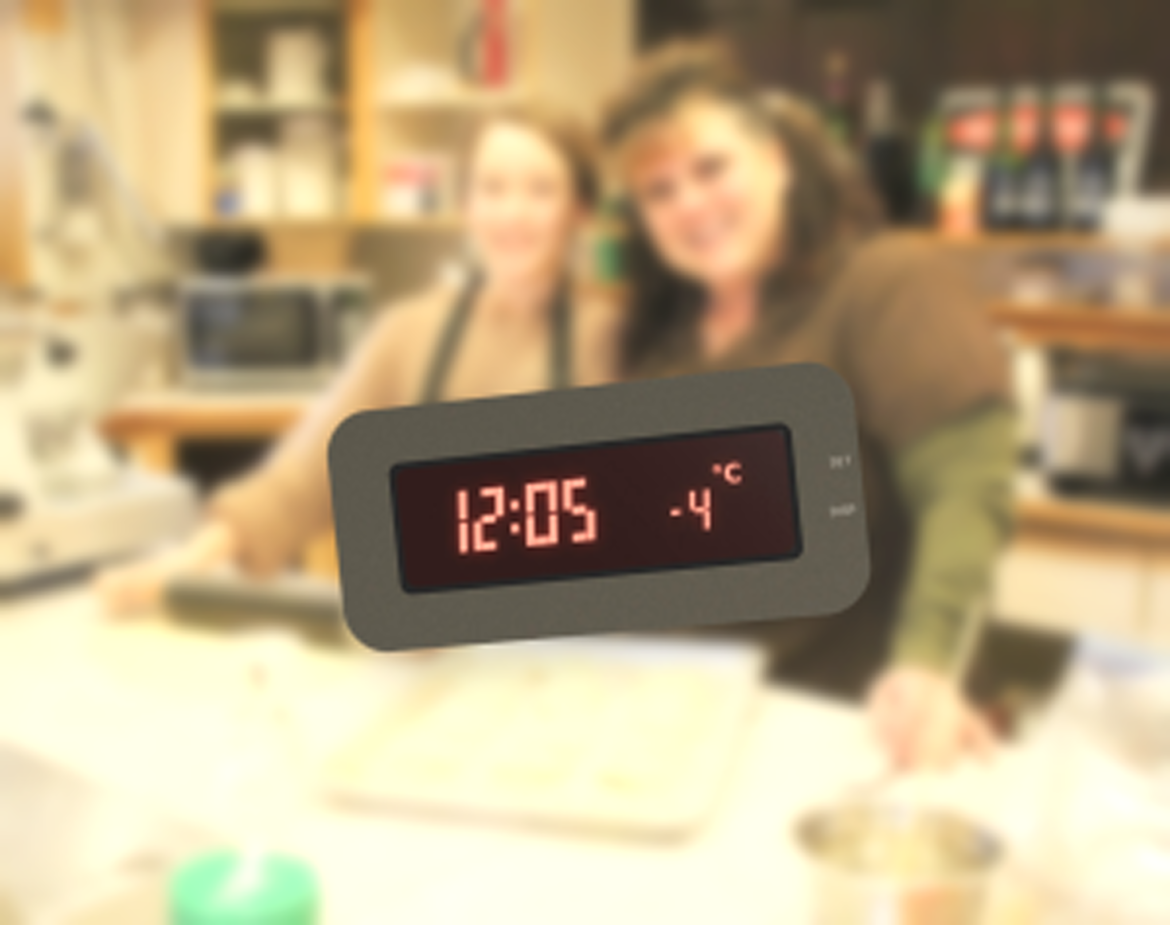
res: 12 h 05 min
